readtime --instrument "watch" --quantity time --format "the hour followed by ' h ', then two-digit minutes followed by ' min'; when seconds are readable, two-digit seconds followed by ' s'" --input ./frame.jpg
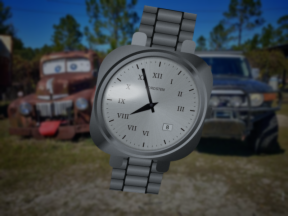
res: 7 h 56 min
